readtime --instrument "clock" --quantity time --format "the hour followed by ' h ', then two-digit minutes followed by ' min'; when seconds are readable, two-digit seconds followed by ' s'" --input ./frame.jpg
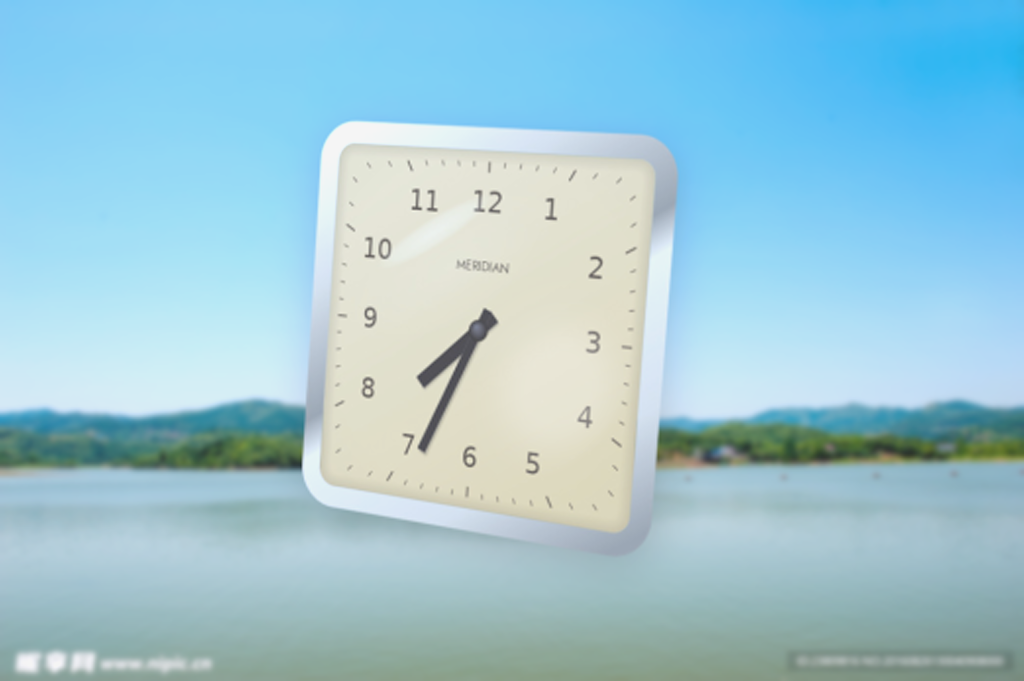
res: 7 h 34 min
